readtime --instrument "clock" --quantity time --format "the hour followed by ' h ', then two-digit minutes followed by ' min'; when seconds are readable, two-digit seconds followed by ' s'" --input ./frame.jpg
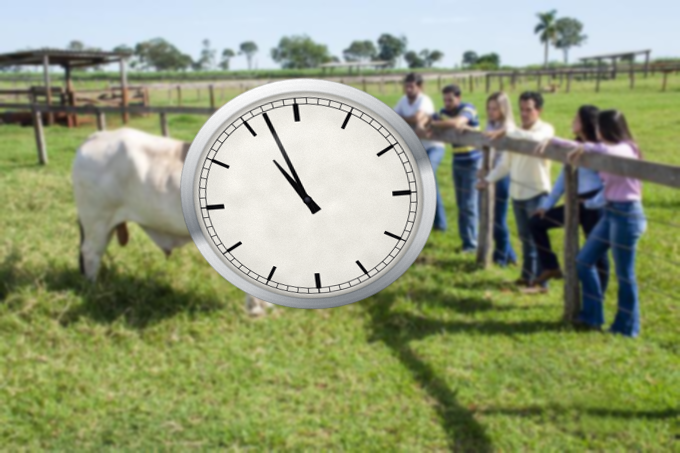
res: 10 h 57 min
